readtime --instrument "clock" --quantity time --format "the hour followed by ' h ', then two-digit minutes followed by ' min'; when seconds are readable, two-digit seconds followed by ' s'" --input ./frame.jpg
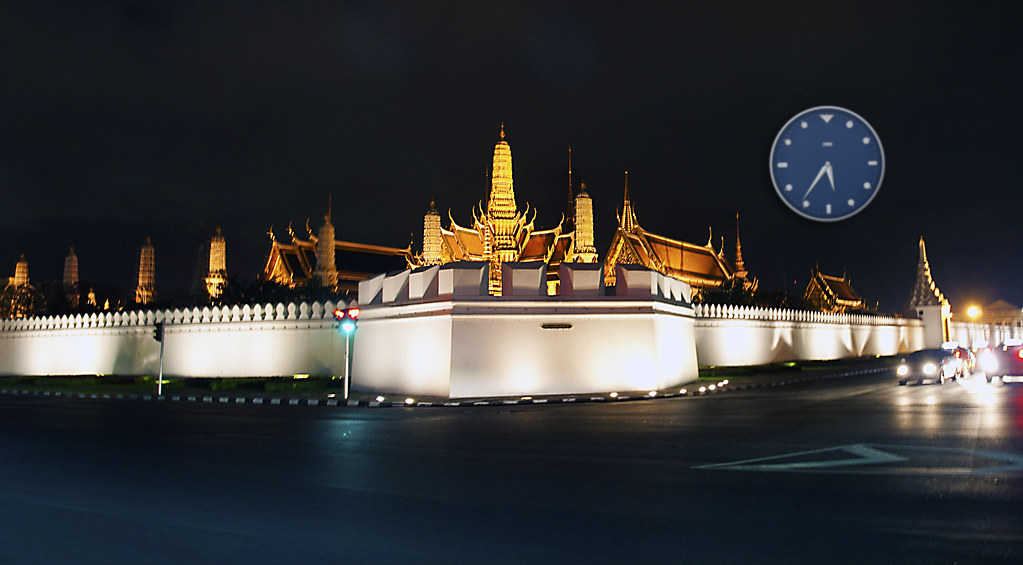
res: 5 h 36 min
